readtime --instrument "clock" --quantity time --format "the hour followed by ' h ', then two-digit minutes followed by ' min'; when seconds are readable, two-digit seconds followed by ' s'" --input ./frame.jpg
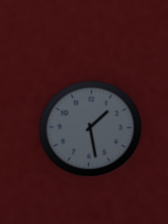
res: 1 h 28 min
